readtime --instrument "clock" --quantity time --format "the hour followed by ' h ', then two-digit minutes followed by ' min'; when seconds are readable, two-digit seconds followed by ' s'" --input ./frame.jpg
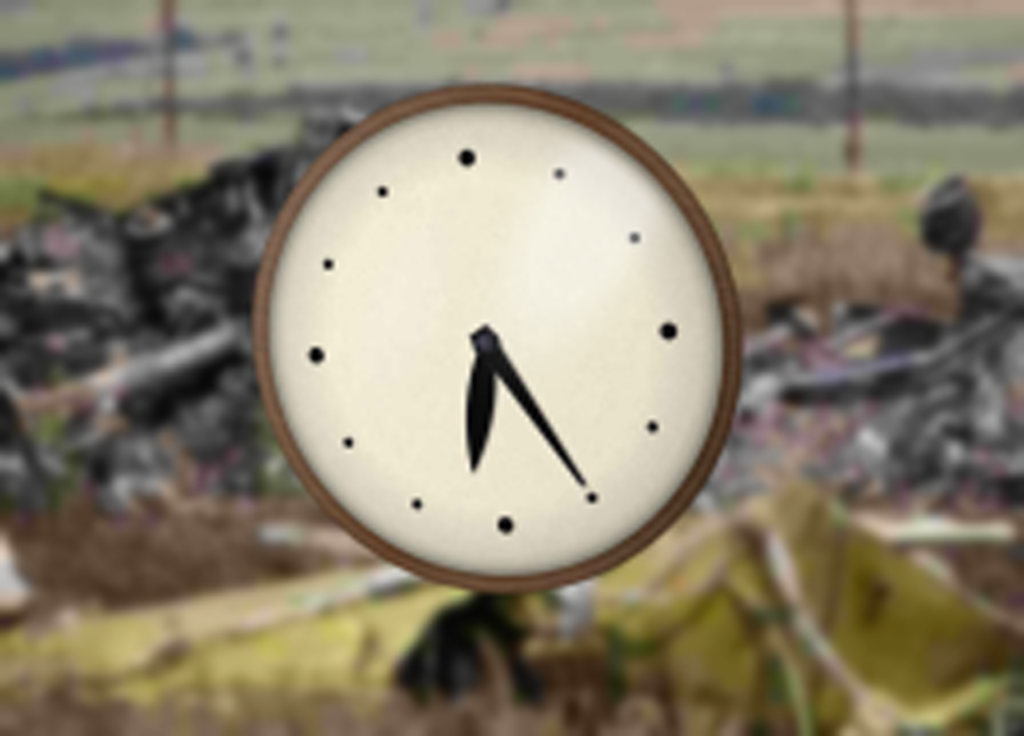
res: 6 h 25 min
